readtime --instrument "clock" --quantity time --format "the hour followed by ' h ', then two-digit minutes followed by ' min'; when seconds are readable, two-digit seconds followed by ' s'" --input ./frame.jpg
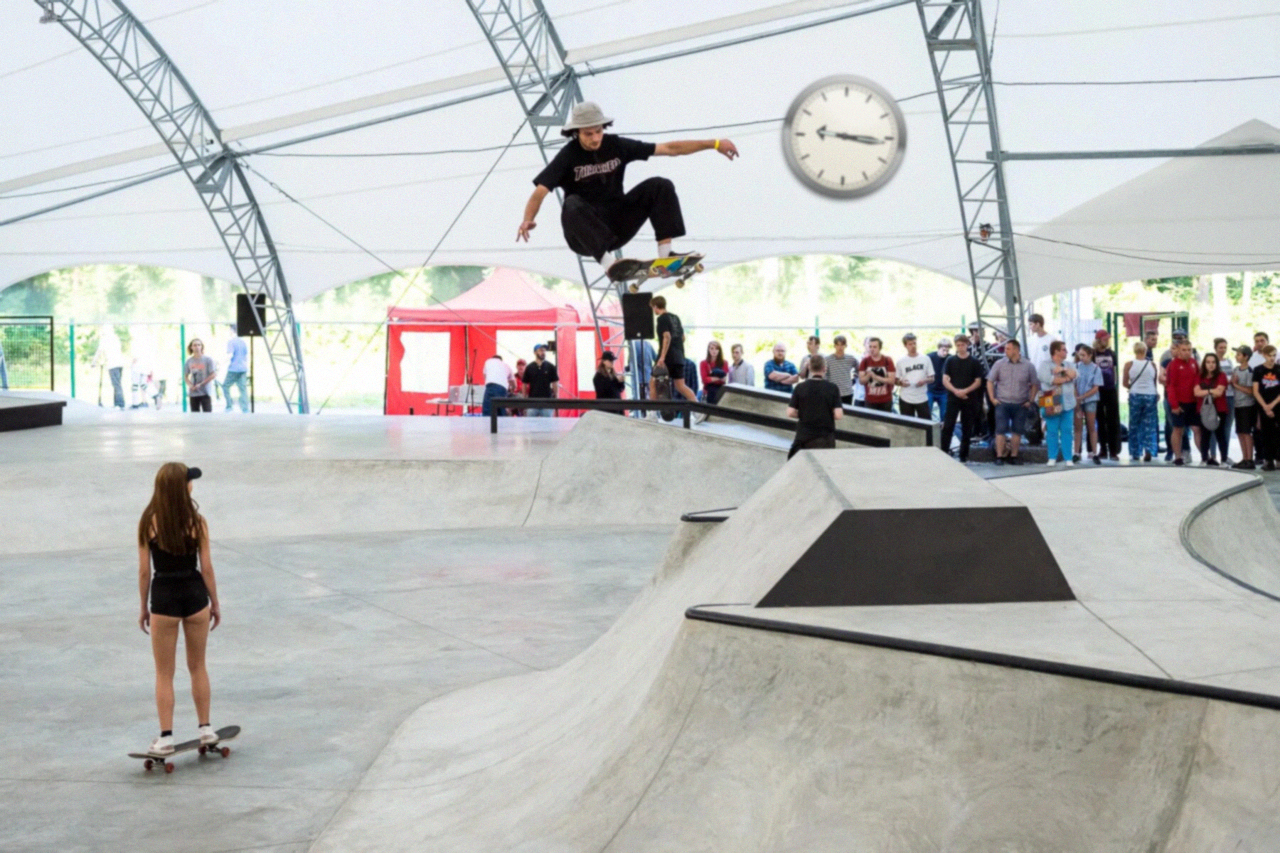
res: 9 h 16 min
